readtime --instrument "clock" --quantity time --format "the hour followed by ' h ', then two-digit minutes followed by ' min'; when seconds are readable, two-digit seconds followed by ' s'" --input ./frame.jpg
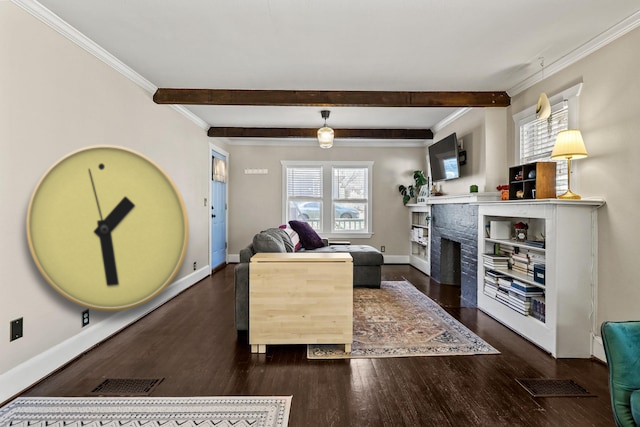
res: 1 h 28 min 58 s
